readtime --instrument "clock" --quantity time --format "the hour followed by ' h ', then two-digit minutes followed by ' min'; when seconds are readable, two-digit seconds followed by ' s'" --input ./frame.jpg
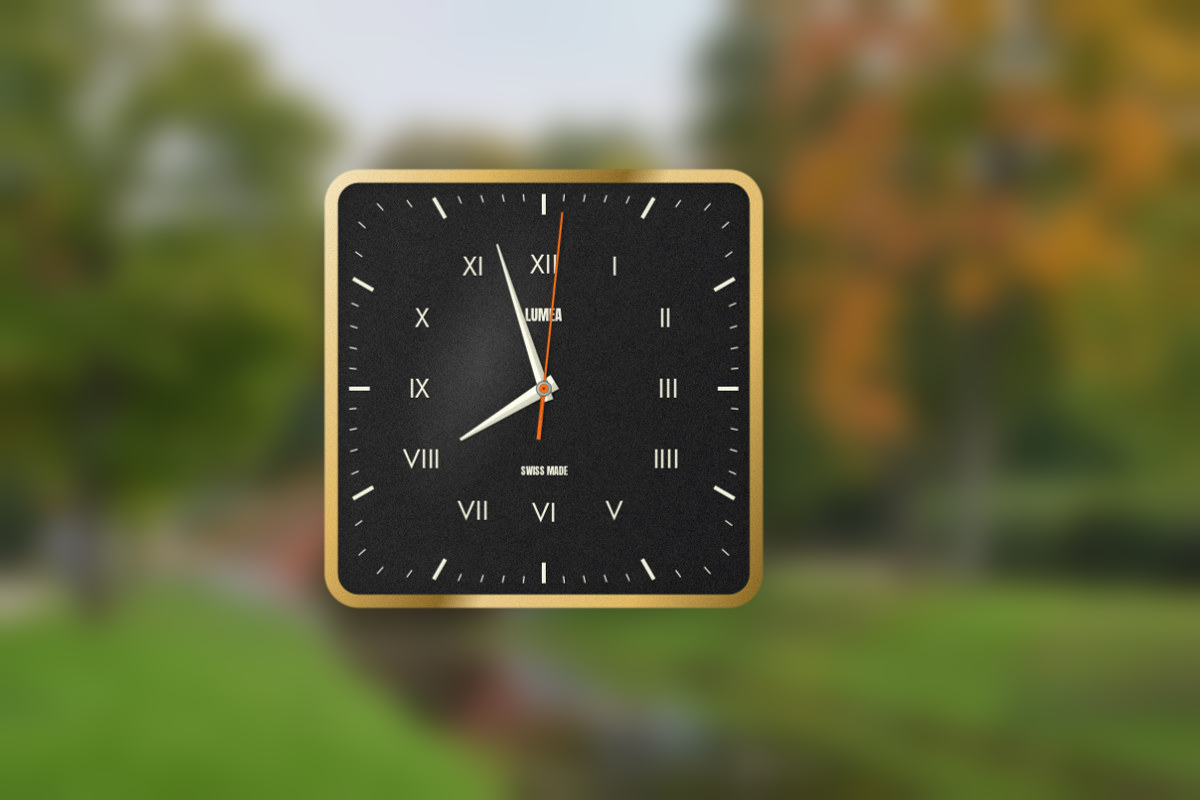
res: 7 h 57 min 01 s
